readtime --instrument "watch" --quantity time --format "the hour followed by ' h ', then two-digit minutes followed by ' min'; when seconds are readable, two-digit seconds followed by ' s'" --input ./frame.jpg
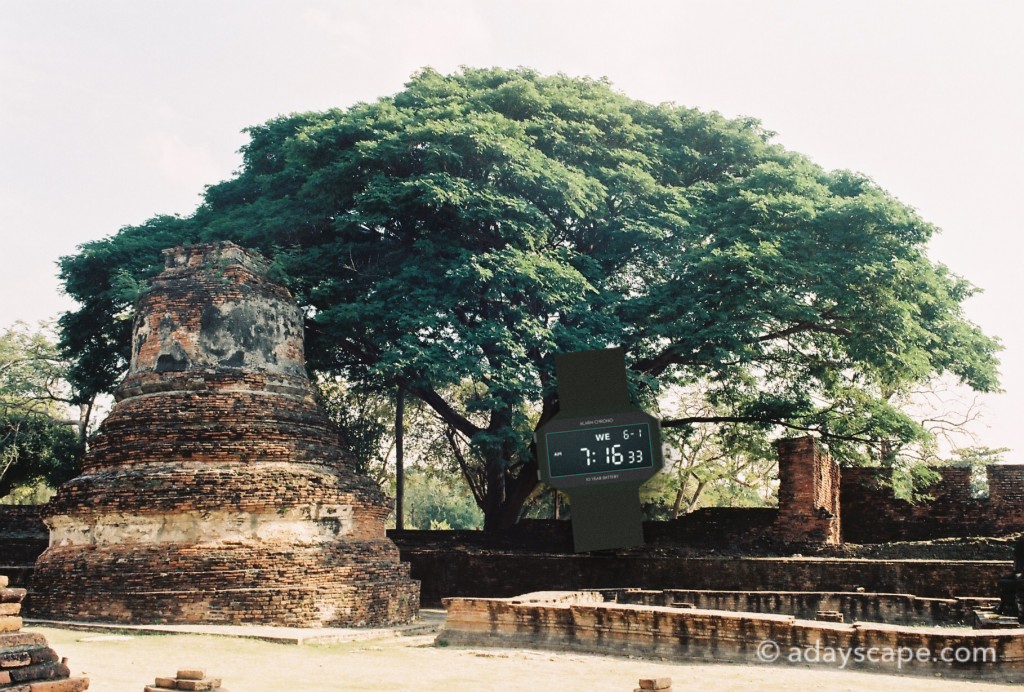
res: 7 h 16 min 33 s
